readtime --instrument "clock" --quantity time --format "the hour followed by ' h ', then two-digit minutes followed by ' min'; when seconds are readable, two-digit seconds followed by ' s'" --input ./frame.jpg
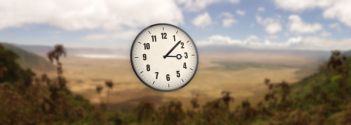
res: 3 h 08 min
